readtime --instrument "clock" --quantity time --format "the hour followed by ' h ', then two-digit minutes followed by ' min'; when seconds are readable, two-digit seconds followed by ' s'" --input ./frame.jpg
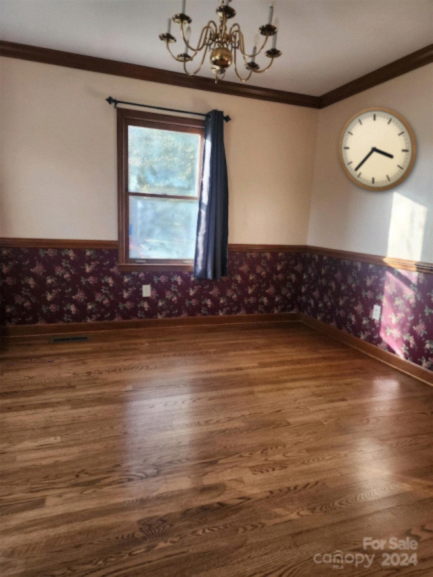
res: 3 h 37 min
